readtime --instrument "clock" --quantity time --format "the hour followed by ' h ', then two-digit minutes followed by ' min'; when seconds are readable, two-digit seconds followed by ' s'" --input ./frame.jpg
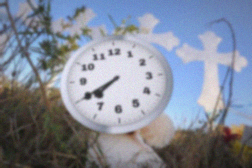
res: 7 h 40 min
